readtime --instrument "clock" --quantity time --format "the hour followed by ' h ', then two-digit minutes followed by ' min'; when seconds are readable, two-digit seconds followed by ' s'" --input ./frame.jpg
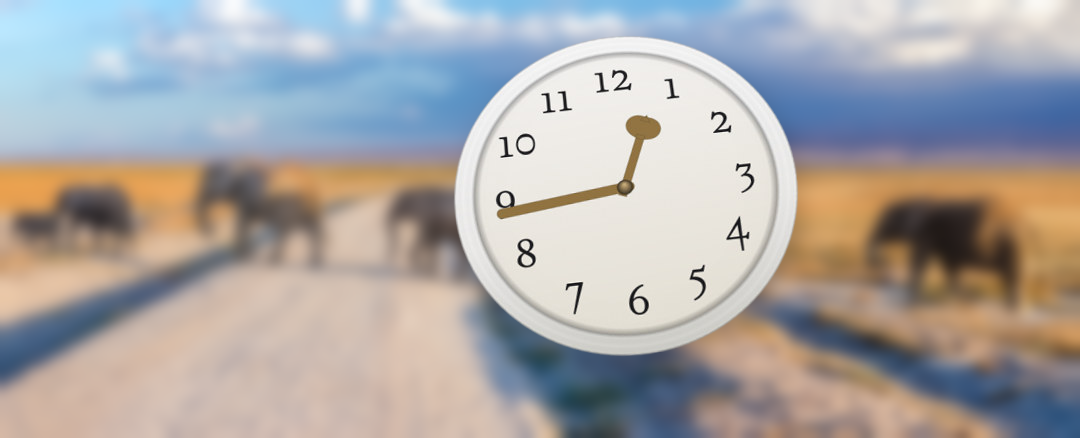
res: 12 h 44 min
